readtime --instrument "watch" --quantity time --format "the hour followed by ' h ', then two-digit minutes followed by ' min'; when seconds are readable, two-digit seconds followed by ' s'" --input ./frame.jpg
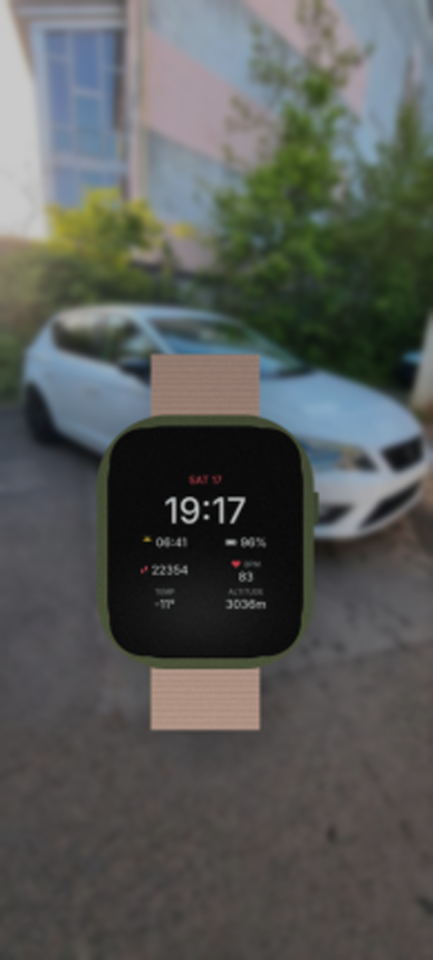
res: 19 h 17 min
